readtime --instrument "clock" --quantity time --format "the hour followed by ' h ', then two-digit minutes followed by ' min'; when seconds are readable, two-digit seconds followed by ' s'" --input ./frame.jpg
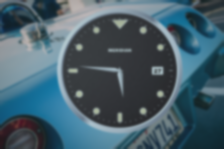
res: 5 h 46 min
